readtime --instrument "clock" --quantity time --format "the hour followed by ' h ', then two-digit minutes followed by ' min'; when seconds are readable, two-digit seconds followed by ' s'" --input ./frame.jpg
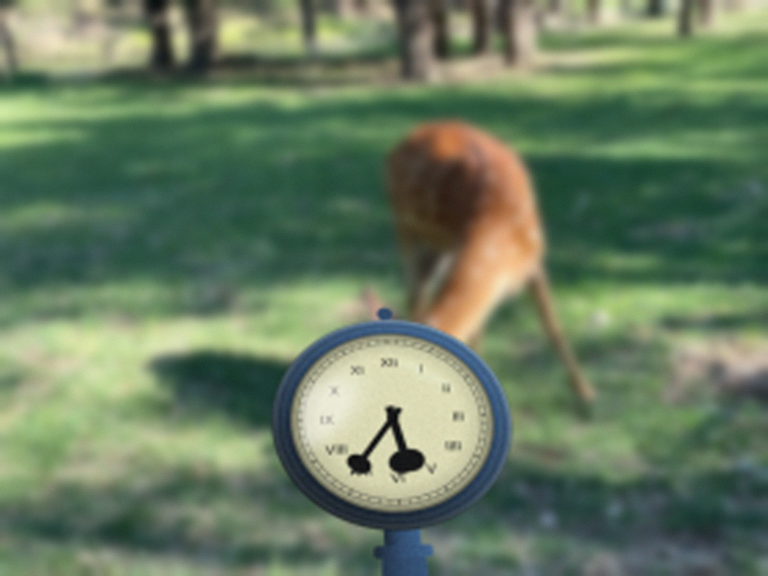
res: 5 h 36 min
